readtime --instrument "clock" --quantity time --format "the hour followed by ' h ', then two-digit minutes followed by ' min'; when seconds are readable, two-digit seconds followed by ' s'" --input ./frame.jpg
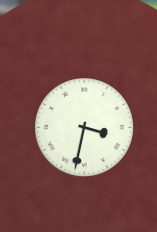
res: 3 h 32 min
